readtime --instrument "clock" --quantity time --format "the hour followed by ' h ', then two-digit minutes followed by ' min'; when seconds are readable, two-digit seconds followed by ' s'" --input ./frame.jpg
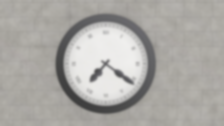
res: 7 h 21 min
